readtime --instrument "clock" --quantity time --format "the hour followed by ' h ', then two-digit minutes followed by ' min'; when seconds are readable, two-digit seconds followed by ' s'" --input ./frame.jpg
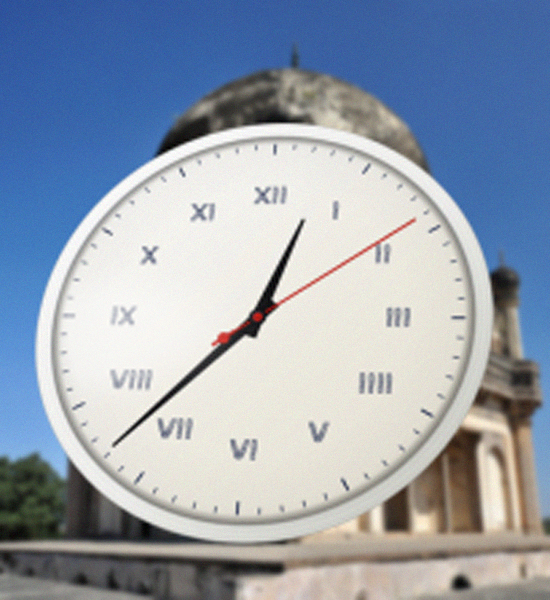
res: 12 h 37 min 09 s
